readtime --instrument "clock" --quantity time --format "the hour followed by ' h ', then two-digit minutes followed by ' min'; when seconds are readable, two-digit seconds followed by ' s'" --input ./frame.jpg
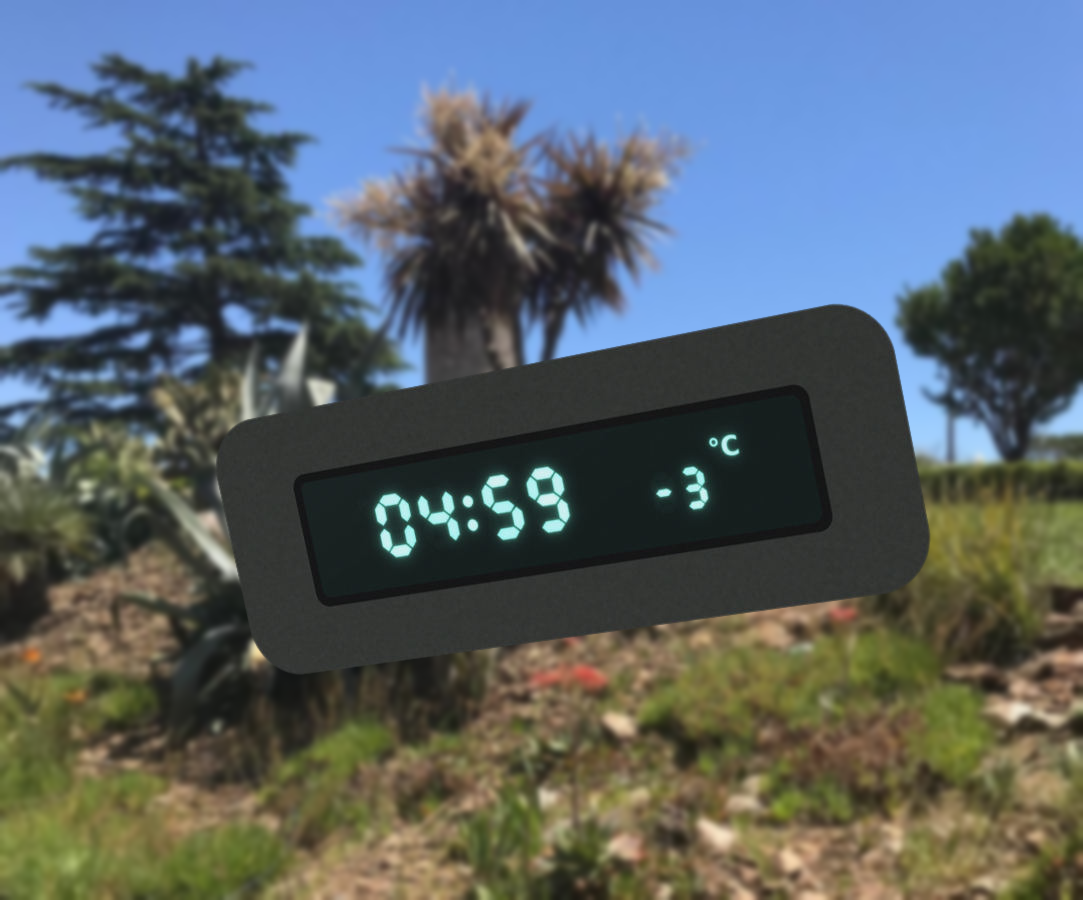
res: 4 h 59 min
